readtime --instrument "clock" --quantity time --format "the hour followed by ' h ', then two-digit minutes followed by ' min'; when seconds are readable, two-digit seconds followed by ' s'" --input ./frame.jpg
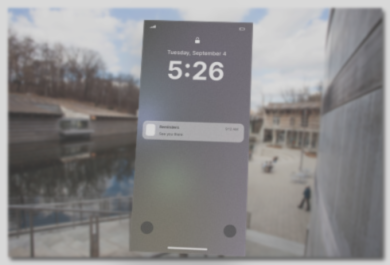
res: 5 h 26 min
